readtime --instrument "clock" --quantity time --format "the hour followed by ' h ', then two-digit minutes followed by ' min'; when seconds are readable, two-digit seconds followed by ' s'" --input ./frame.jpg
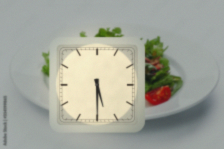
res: 5 h 30 min
